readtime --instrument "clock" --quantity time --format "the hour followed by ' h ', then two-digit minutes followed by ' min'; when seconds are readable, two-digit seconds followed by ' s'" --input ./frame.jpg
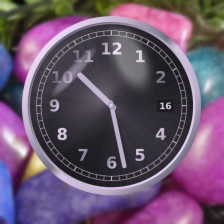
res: 10 h 28 min
